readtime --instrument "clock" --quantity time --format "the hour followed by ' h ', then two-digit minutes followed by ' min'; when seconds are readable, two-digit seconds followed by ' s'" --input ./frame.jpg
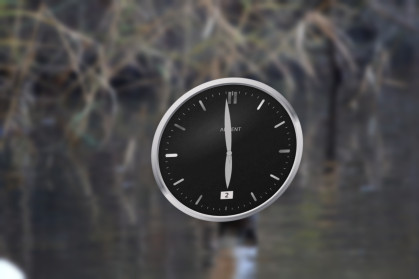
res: 5 h 59 min
